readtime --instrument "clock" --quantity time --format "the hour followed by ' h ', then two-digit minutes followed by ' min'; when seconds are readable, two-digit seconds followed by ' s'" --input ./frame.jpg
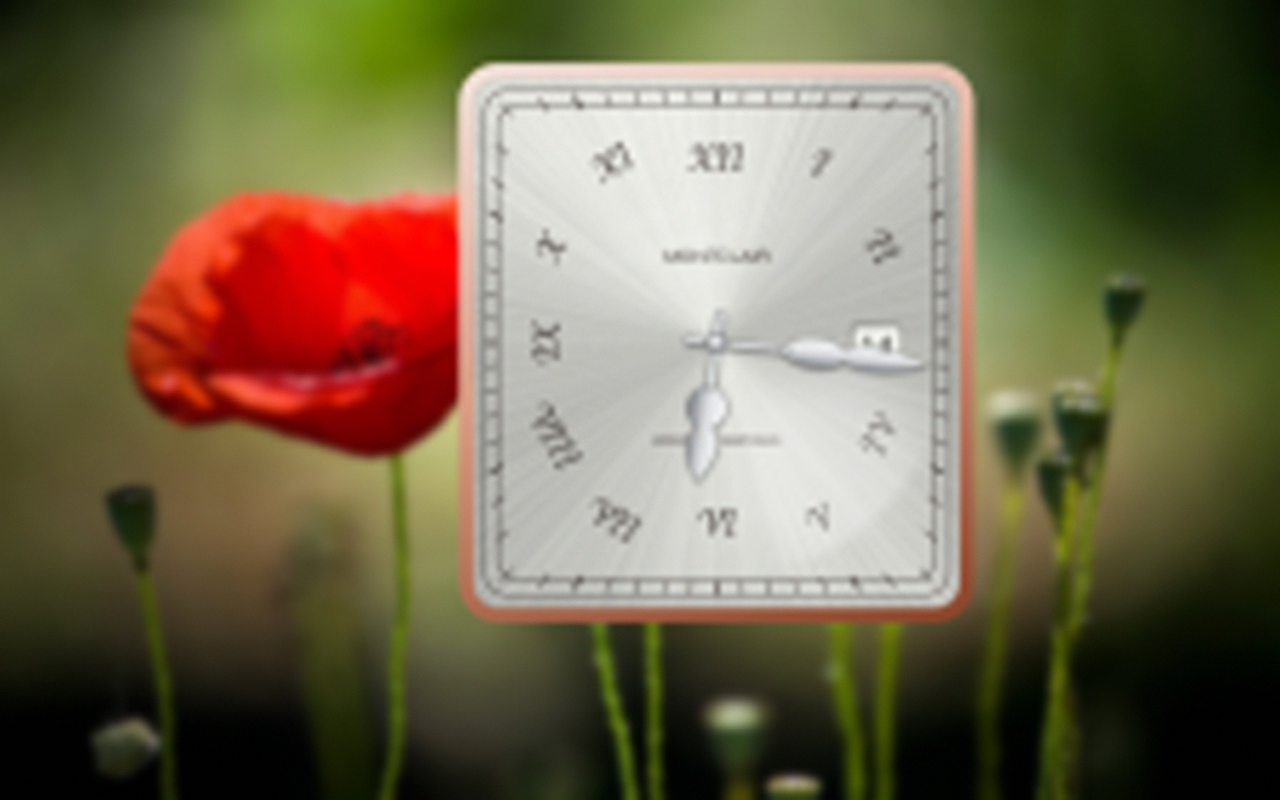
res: 6 h 16 min
